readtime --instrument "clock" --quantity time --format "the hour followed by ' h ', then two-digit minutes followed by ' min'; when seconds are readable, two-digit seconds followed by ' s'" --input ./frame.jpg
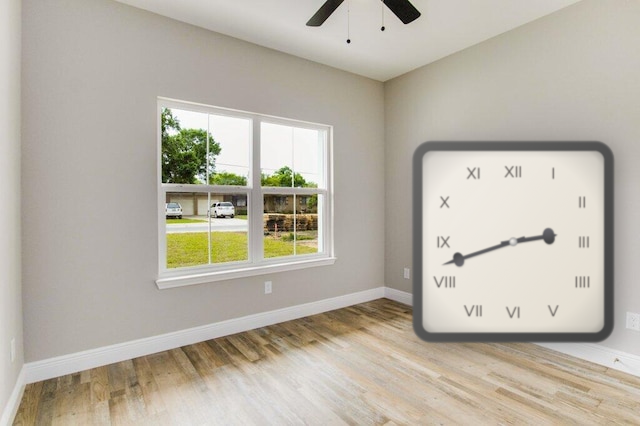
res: 2 h 42 min
